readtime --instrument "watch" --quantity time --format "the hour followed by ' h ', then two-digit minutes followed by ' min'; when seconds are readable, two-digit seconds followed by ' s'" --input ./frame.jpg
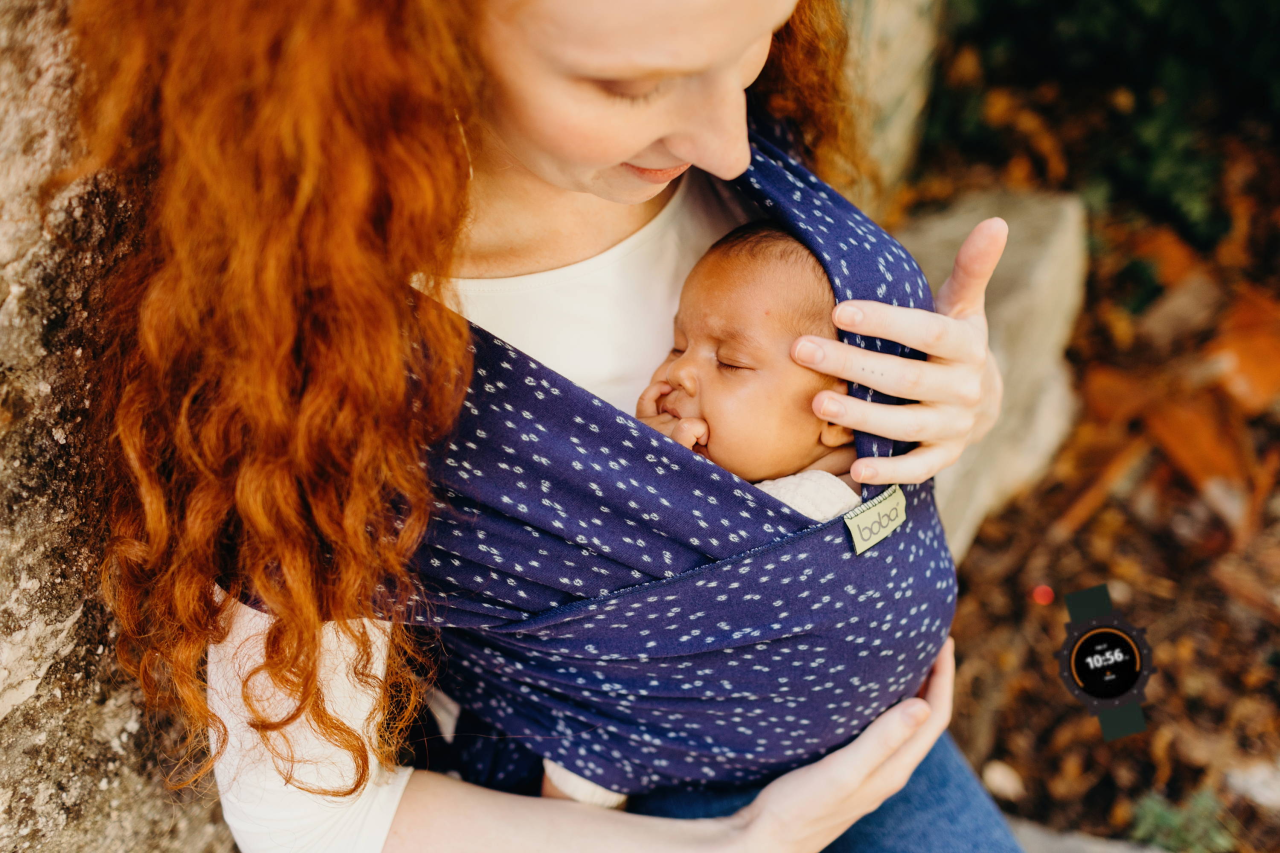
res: 10 h 56 min
